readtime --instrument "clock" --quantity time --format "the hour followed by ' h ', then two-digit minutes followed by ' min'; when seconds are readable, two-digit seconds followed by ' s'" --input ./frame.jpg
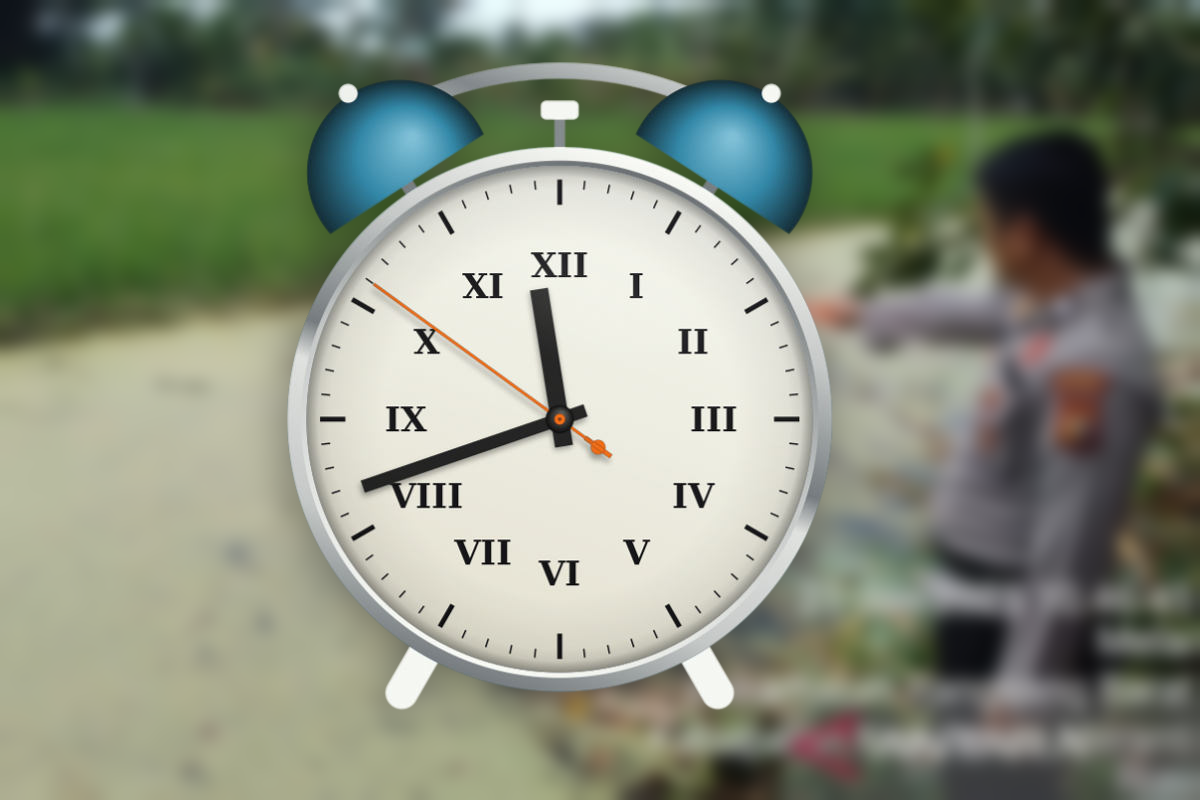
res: 11 h 41 min 51 s
